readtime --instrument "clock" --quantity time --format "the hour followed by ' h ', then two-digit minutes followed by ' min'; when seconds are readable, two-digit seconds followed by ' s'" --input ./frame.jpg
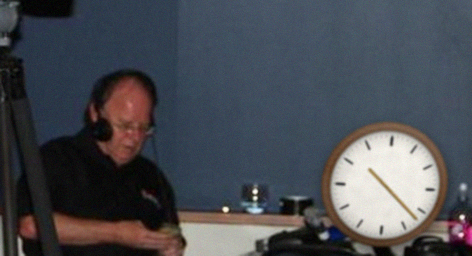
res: 10 h 22 min
